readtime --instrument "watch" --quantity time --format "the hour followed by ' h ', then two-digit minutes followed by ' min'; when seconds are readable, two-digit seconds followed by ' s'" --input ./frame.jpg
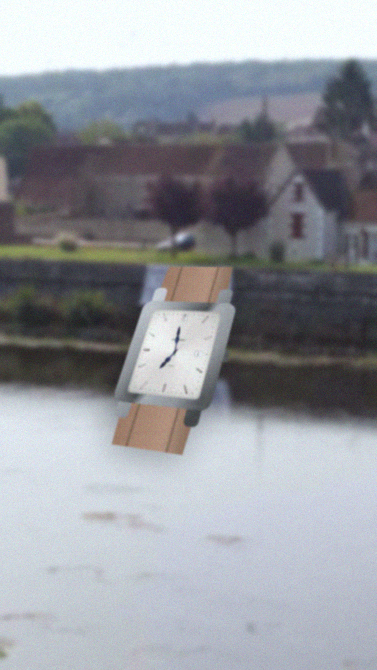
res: 6 h 59 min
